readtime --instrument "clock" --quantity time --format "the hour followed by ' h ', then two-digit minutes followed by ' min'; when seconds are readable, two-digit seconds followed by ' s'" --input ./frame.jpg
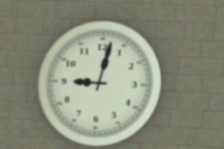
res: 9 h 02 min
